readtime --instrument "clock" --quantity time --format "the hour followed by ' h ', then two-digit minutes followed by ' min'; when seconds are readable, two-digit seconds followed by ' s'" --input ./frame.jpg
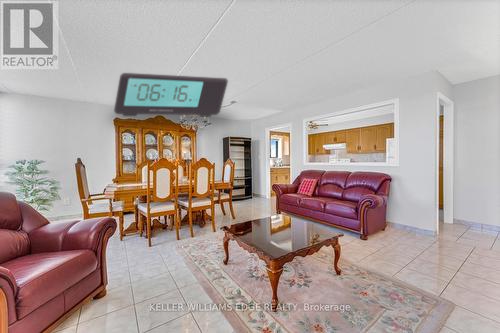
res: 6 h 16 min
